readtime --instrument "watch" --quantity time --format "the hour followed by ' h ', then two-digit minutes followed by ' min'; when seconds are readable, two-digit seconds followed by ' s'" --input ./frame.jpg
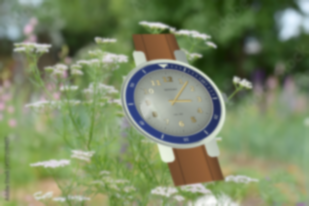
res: 3 h 07 min
